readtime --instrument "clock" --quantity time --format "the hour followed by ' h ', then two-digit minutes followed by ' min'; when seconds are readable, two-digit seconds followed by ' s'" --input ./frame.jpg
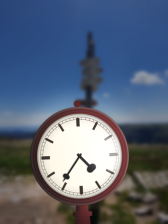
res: 4 h 36 min
